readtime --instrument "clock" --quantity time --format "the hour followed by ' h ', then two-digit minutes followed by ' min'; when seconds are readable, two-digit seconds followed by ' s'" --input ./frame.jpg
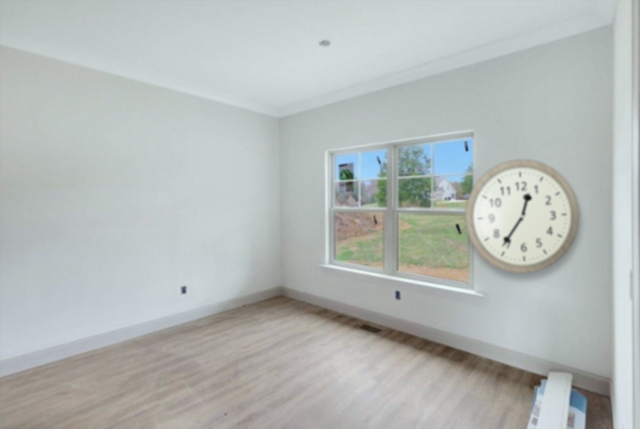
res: 12 h 36 min
